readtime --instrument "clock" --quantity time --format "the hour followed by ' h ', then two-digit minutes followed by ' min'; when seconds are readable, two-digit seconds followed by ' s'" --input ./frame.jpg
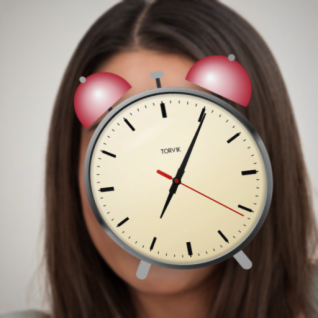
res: 7 h 05 min 21 s
